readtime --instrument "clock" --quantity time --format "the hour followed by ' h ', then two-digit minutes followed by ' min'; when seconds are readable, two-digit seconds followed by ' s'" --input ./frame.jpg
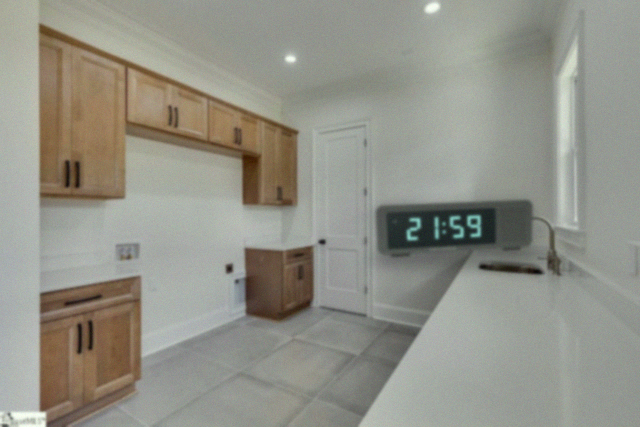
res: 21 h 59 min
